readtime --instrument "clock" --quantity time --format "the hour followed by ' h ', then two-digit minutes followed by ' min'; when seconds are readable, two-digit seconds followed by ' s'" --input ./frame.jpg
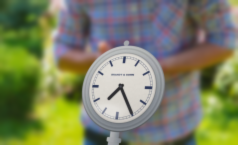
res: 7 h 25 min
